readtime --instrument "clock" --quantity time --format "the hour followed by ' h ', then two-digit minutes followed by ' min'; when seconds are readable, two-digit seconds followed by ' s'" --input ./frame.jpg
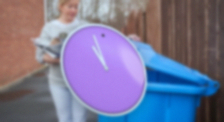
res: 10 h 57 min
